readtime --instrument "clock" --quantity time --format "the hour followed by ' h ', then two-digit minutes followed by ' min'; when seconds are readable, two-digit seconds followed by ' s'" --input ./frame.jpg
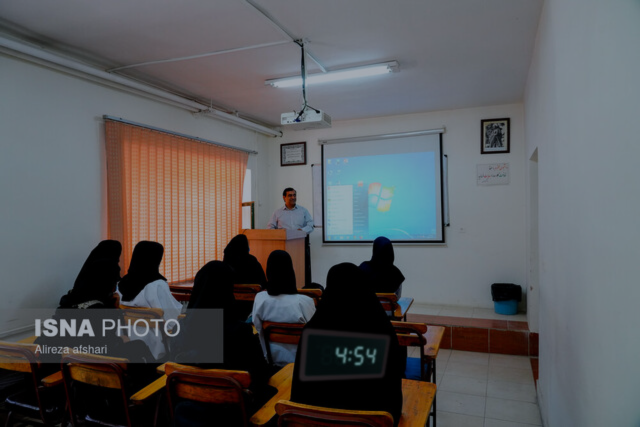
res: 4 h 54 min
